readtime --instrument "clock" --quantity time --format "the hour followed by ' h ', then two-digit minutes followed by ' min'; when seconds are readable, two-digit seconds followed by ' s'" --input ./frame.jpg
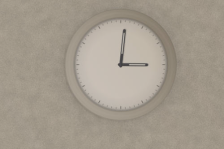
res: 3 h 01 min
